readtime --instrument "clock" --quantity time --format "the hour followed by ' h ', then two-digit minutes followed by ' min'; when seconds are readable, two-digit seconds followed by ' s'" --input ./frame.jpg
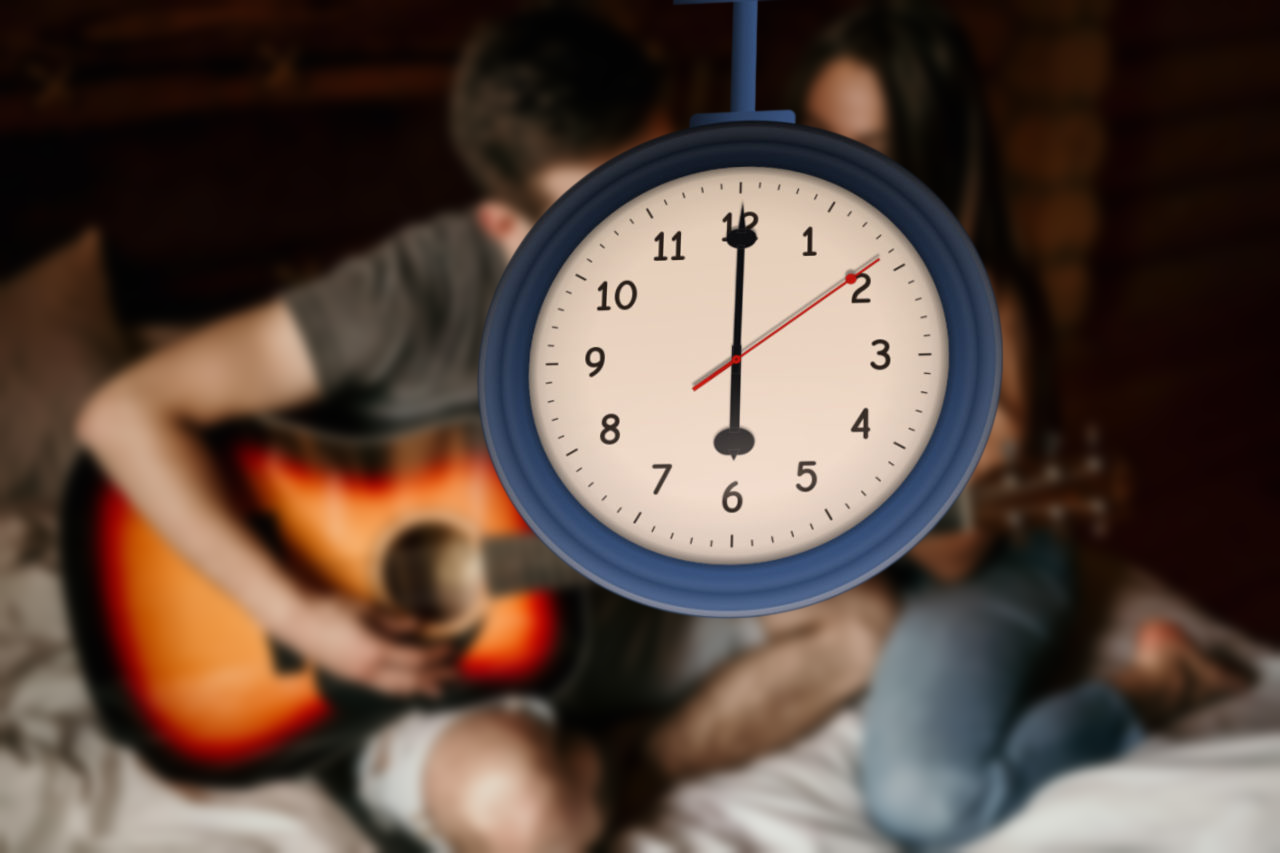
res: 6 h 00 min 09 s
